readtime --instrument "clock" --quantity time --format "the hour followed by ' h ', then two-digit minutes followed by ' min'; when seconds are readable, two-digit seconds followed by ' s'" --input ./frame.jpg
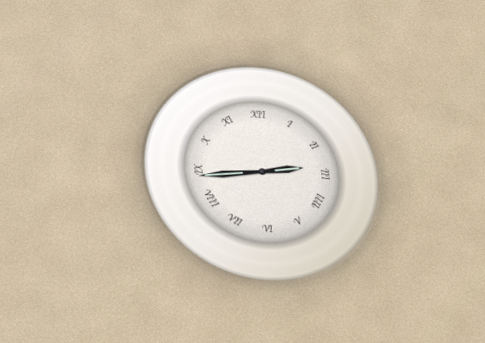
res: 2 h 44 min
